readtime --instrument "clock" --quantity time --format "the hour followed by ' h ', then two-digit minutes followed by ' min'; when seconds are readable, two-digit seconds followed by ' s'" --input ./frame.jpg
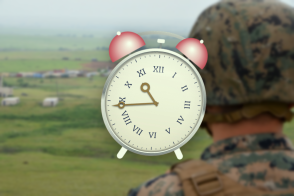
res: 10 h 44 min
